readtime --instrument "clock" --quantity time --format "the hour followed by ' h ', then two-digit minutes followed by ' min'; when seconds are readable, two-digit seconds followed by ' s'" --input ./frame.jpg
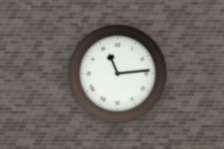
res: 11 h 14 min
